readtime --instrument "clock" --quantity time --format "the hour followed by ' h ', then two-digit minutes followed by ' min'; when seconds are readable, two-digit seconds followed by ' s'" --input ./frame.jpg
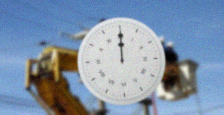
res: 12 h 00 min
